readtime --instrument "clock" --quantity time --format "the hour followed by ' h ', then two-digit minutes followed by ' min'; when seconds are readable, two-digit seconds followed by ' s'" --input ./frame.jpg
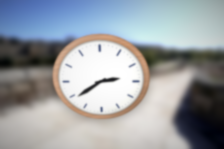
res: 2 h 39 min
